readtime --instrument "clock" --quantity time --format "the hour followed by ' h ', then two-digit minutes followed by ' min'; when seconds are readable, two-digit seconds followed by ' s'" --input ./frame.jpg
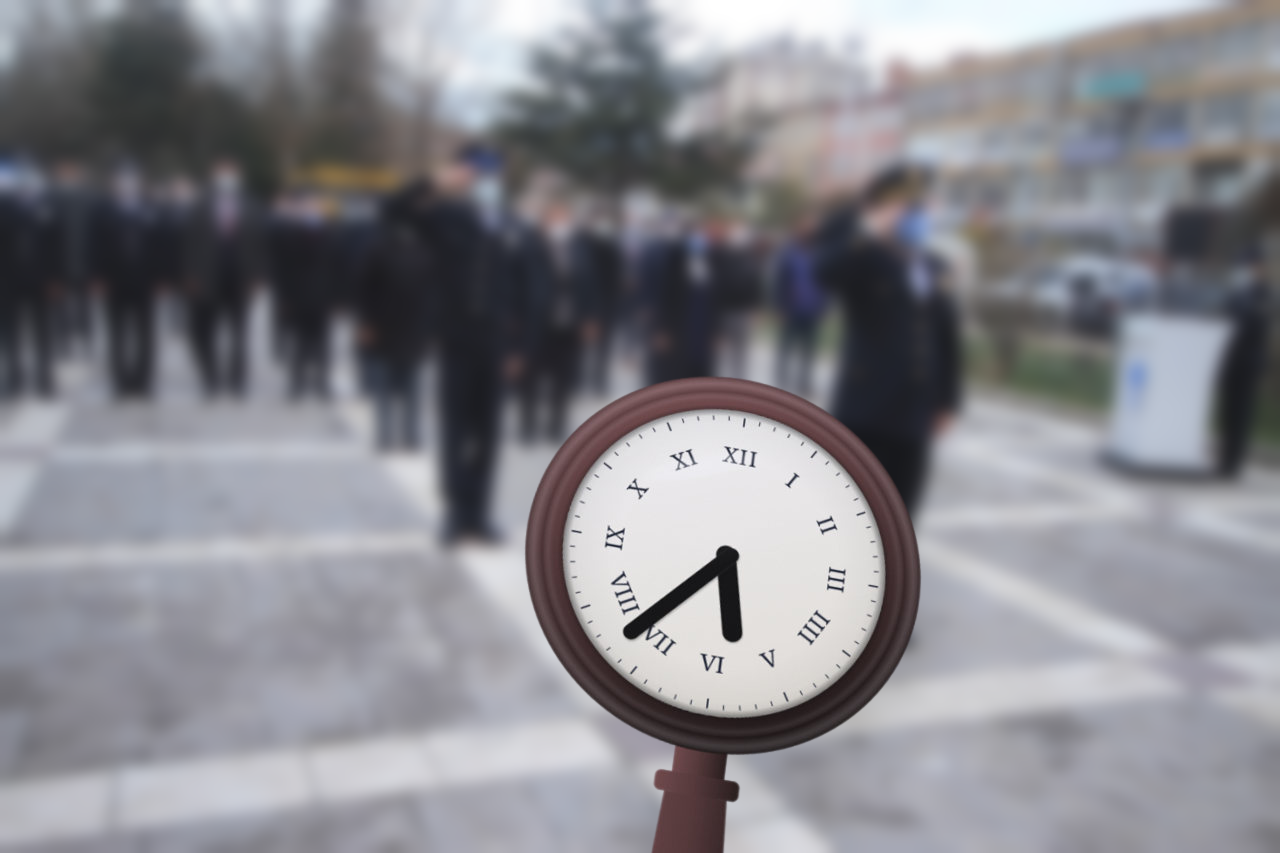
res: 5 h 37 min
